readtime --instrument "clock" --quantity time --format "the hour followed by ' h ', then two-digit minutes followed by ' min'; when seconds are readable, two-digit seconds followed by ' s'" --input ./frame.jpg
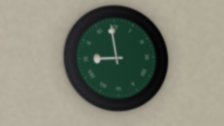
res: 8 h 59 min
